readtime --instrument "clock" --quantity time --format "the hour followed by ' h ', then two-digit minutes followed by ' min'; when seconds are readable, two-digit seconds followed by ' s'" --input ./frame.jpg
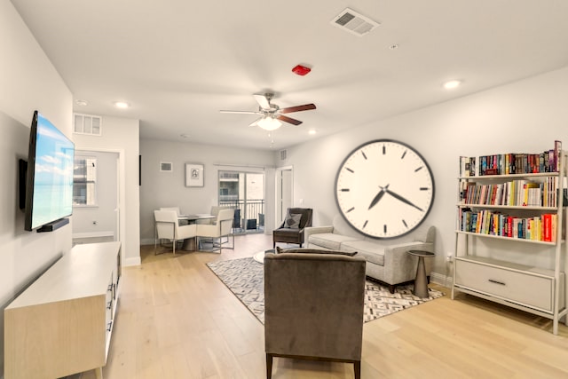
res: 7 h 20 min
